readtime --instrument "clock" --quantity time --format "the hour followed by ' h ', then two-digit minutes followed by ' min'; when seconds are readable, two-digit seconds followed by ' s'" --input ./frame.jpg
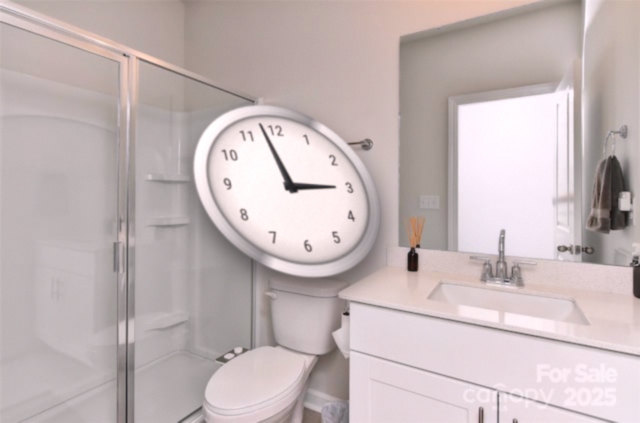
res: 2 h 58 min
